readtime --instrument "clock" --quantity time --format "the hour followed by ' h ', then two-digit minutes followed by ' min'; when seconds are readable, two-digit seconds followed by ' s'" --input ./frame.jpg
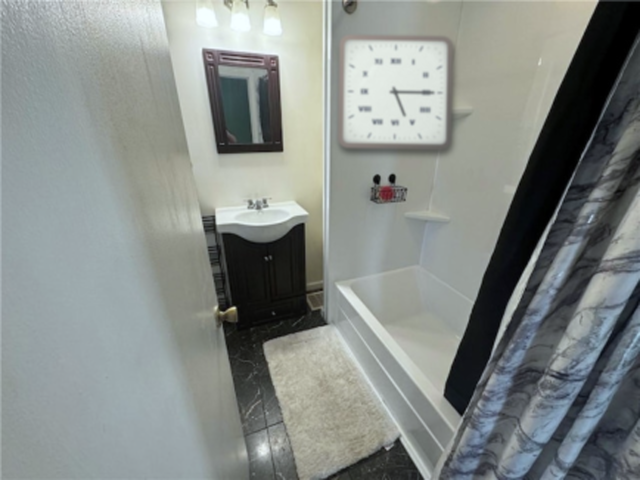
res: 5 h 15 min
